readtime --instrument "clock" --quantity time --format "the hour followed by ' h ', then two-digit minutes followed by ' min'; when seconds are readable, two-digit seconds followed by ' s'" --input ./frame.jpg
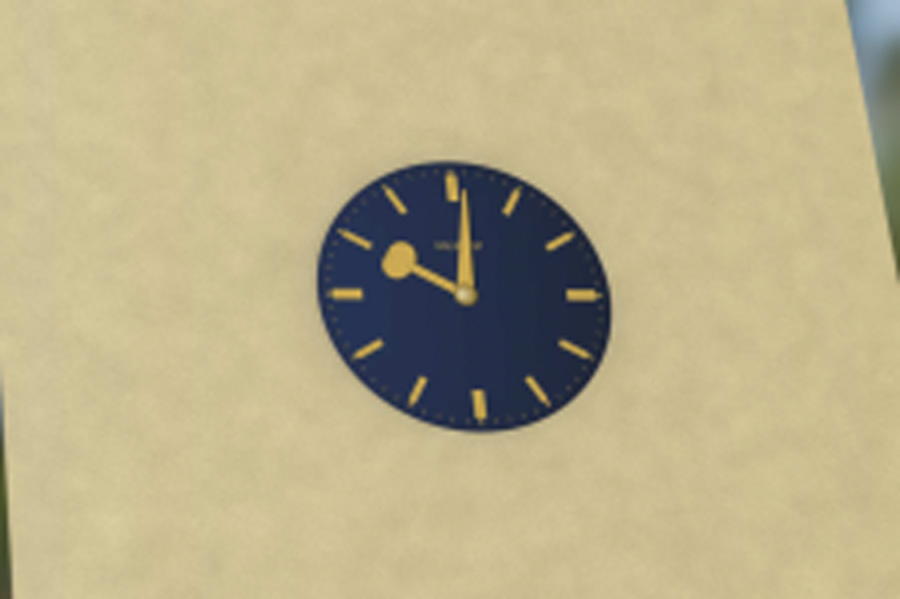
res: 10 h 01 min
